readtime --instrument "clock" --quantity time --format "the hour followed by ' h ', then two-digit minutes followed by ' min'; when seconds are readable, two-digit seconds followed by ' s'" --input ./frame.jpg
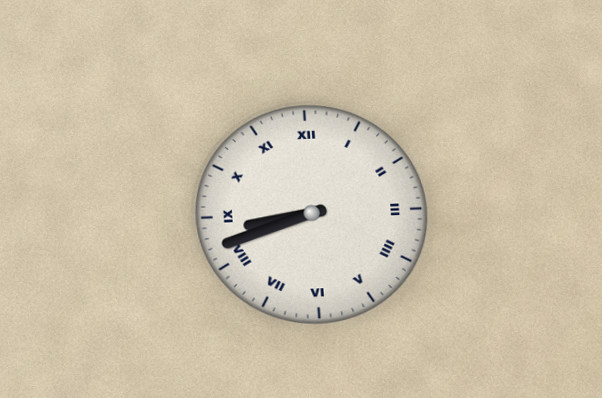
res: 8 h 42 min
